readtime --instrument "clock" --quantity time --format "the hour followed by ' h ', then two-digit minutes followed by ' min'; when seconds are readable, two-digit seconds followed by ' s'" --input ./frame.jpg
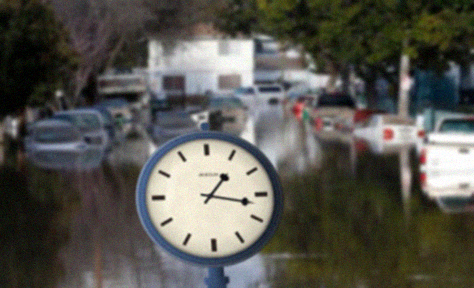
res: 1 h 17 min
